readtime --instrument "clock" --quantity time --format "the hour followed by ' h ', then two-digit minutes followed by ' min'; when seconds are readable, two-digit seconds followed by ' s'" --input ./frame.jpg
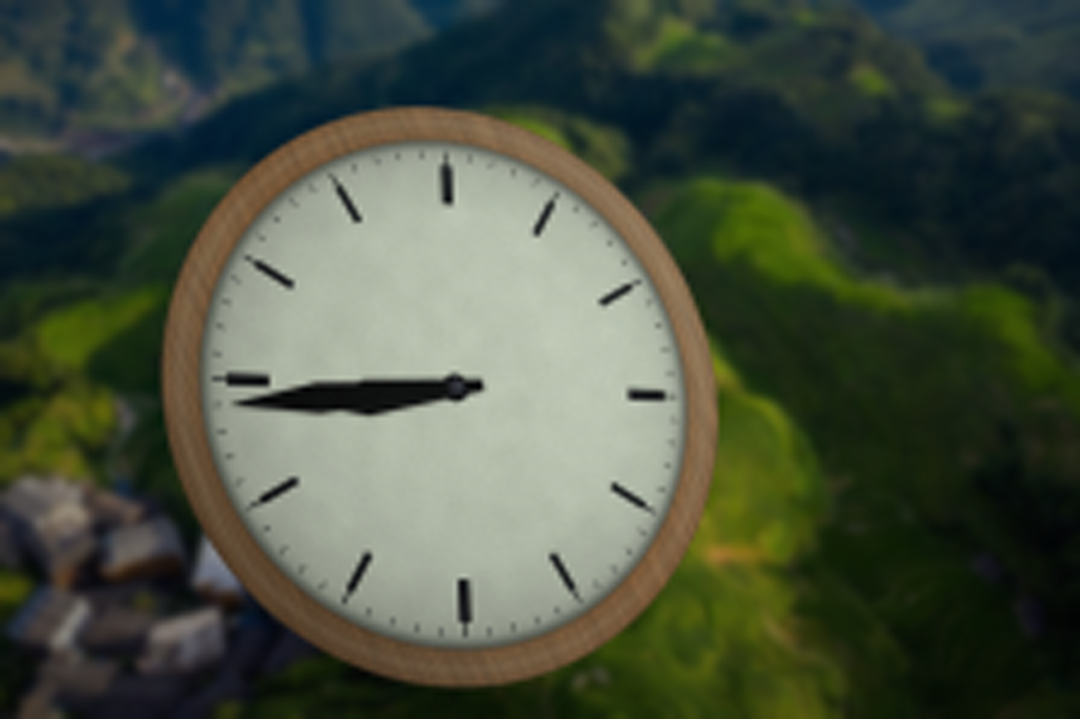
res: 8 h 44 min
